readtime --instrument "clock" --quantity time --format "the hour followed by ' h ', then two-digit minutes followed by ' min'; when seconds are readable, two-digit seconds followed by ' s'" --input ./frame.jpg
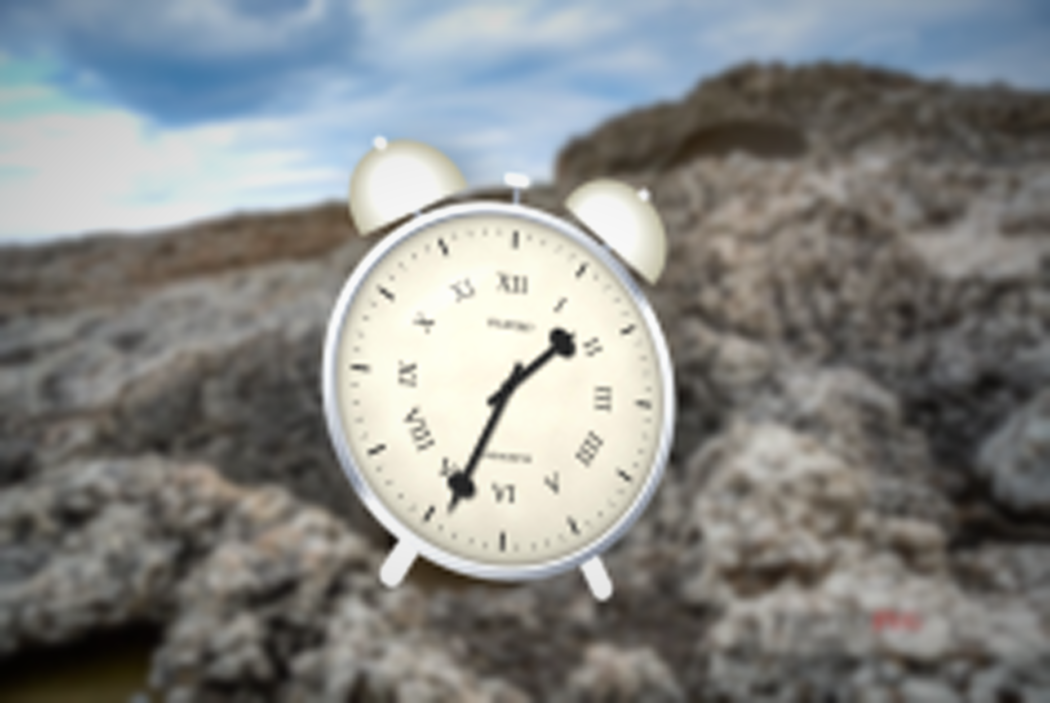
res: 1 h 34 min
